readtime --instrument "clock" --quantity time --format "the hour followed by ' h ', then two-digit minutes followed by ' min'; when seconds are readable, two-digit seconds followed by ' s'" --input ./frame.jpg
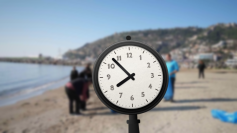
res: 7 h 53 min
